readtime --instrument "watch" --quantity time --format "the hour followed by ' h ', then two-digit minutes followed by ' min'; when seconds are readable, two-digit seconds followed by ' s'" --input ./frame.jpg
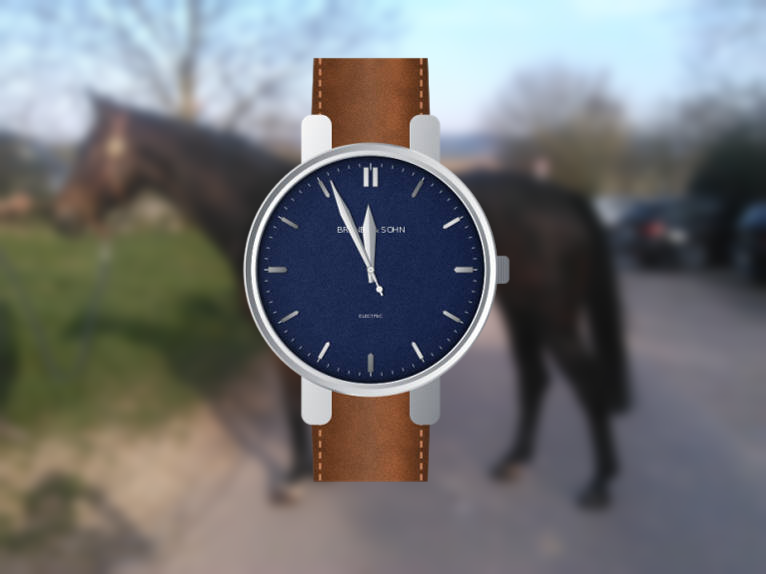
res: 11 h 55 min 56 s
